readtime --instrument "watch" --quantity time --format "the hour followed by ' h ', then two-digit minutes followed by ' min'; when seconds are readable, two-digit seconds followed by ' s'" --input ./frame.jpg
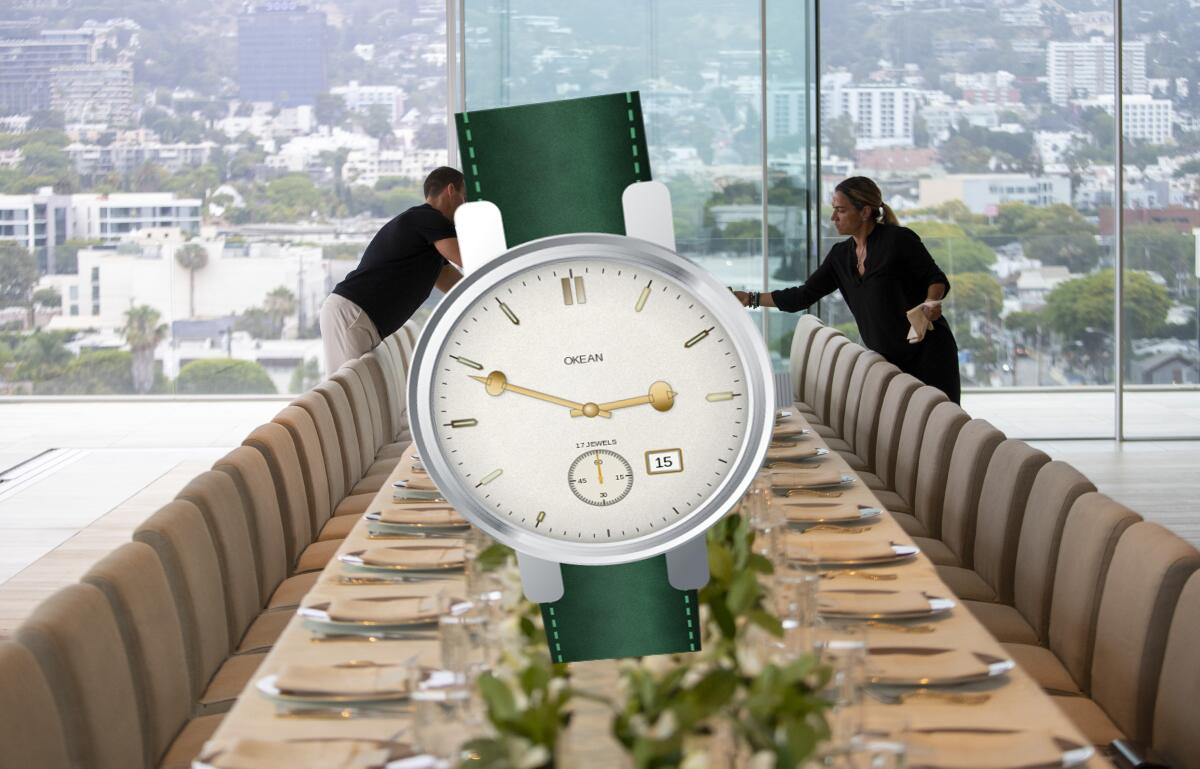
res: 2 h 49 min
